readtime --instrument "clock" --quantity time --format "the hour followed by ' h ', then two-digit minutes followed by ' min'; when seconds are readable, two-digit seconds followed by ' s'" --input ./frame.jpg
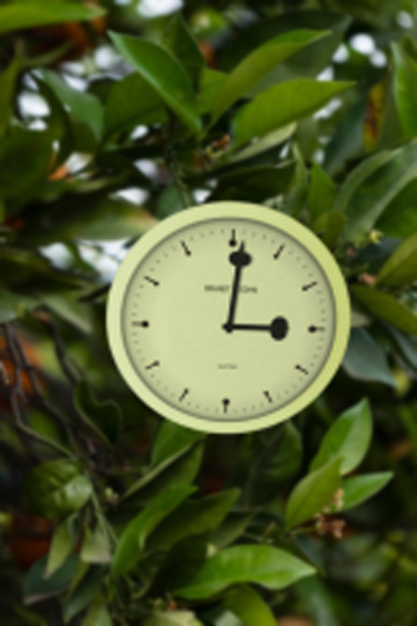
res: 3 h 01 min
